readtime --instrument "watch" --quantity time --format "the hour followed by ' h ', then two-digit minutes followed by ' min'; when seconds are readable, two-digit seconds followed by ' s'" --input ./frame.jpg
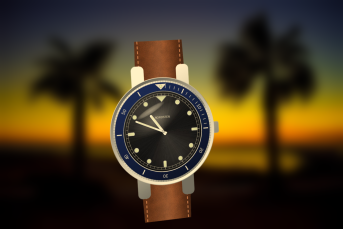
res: 10 h 49 min
